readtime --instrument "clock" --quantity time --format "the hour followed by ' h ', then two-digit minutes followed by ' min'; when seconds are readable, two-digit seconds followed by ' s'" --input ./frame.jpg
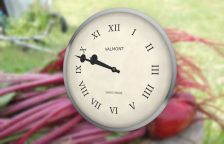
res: 9 h 48 min
